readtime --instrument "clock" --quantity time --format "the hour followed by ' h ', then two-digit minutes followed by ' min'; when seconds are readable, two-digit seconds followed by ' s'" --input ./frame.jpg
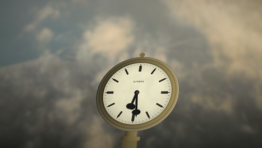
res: 6 h 29 min
